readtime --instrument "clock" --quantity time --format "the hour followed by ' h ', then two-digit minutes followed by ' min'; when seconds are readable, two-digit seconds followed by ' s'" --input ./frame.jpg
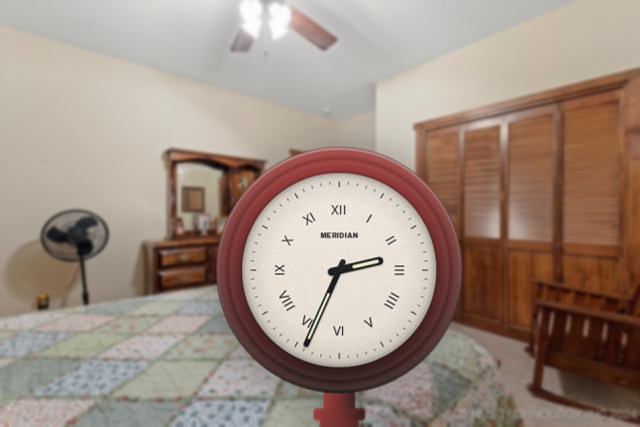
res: 2 h 34 min
